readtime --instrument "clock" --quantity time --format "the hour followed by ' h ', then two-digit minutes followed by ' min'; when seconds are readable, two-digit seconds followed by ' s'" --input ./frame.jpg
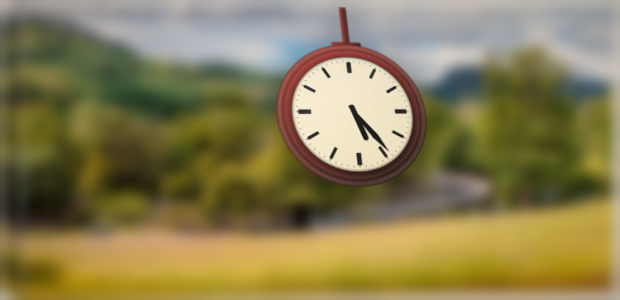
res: 5 h 24 min
